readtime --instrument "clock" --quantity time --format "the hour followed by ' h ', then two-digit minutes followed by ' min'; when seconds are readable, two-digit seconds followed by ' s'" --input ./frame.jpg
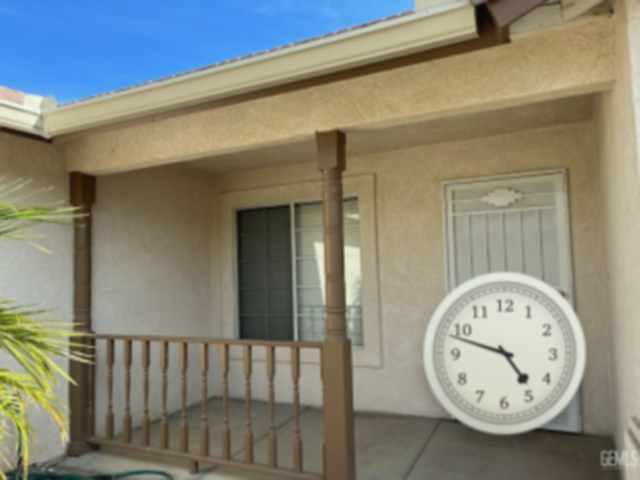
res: 4 h 48 min
